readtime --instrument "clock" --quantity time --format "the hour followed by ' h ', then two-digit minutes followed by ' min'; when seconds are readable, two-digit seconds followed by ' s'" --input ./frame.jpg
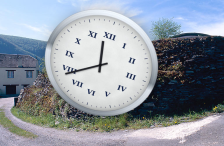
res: 11 h 39 min
